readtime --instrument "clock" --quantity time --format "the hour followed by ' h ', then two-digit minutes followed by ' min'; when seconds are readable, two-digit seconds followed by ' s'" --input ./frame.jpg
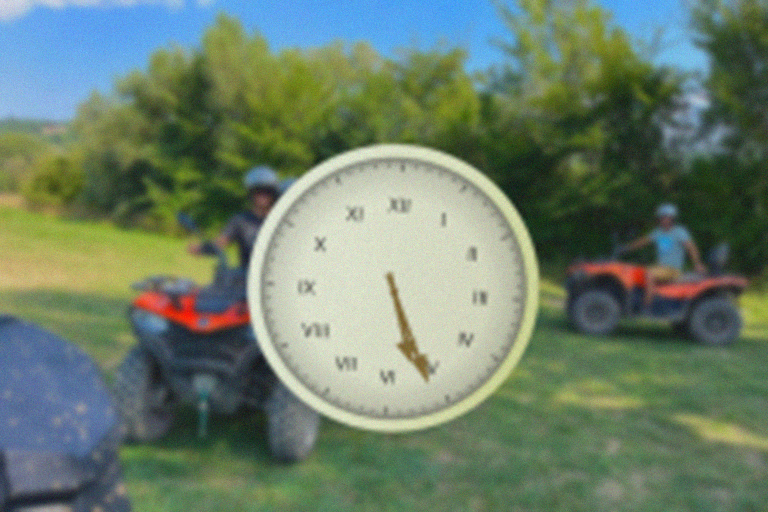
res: 5 h 26 min
